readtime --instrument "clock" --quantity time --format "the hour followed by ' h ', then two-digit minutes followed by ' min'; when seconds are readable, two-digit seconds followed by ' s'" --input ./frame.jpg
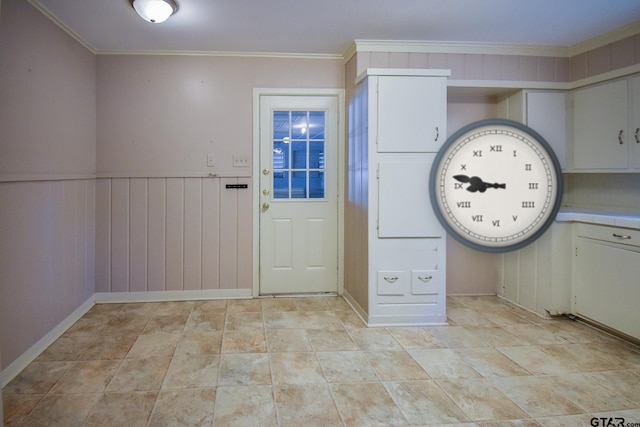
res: 8 h 47 min
